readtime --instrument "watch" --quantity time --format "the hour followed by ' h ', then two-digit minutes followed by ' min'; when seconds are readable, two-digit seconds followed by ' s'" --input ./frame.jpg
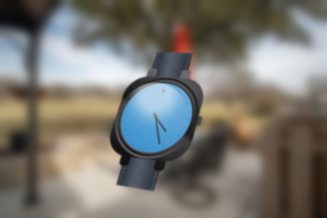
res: 4 h 26 min
